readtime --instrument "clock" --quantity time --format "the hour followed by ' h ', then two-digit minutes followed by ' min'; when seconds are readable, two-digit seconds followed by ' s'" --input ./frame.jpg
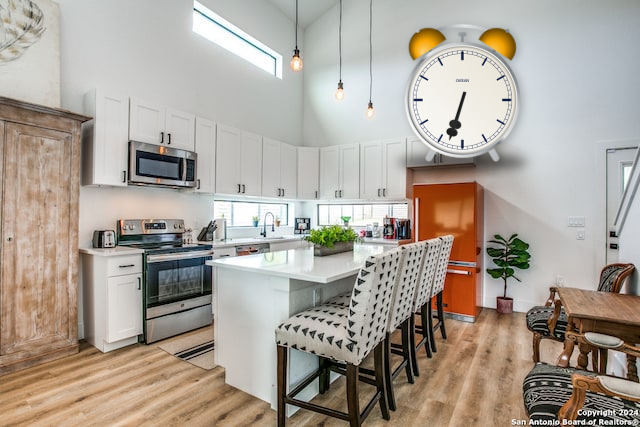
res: 6 h 33 min
